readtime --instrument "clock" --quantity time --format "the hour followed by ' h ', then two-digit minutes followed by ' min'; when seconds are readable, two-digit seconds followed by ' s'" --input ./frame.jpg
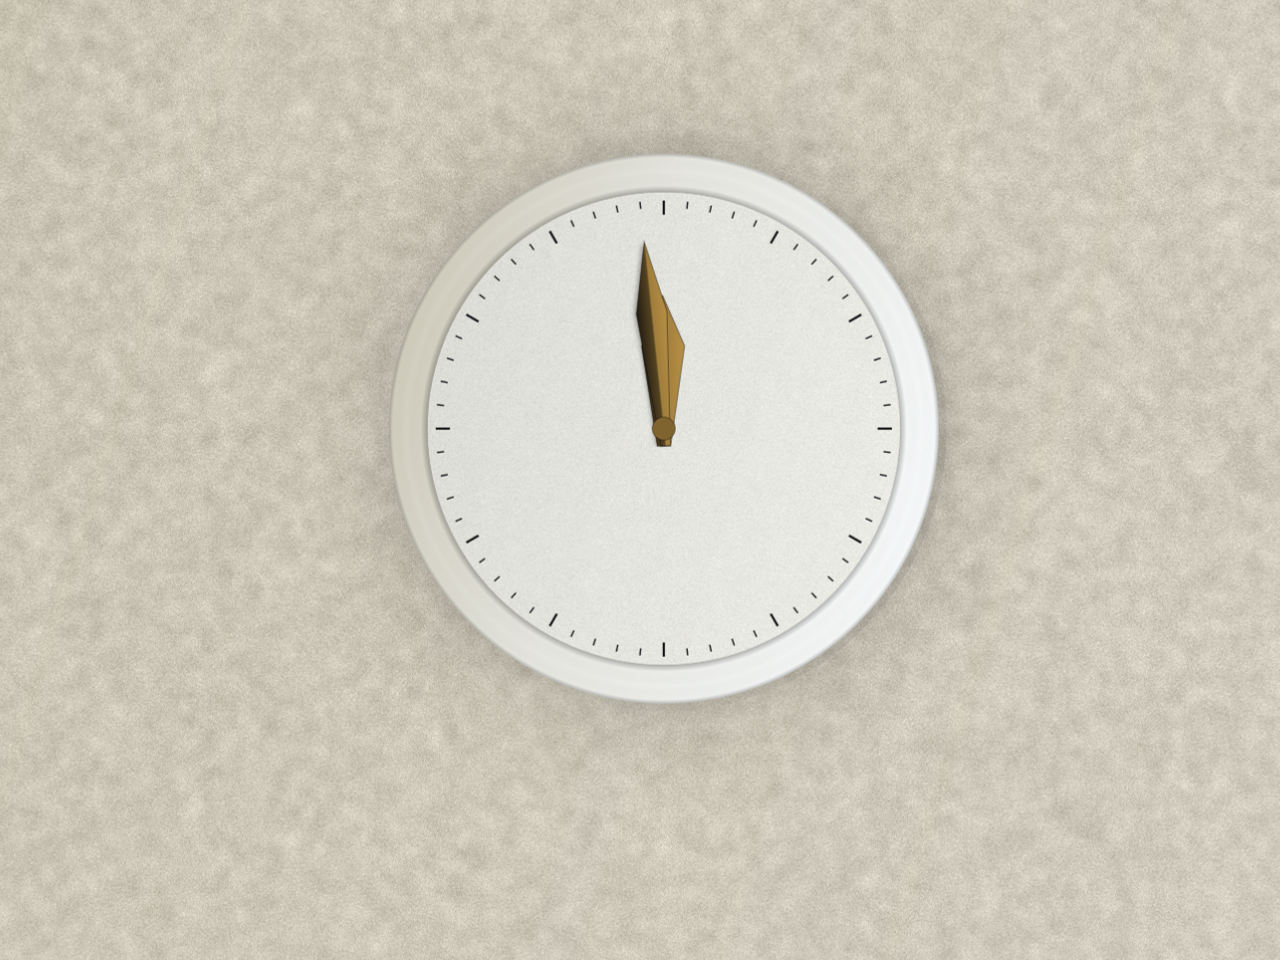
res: 11 h 59 min
